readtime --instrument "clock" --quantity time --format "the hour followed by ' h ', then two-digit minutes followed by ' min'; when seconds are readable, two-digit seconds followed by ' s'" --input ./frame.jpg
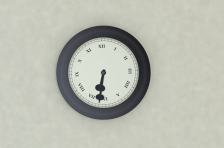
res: 6 h 32 min
